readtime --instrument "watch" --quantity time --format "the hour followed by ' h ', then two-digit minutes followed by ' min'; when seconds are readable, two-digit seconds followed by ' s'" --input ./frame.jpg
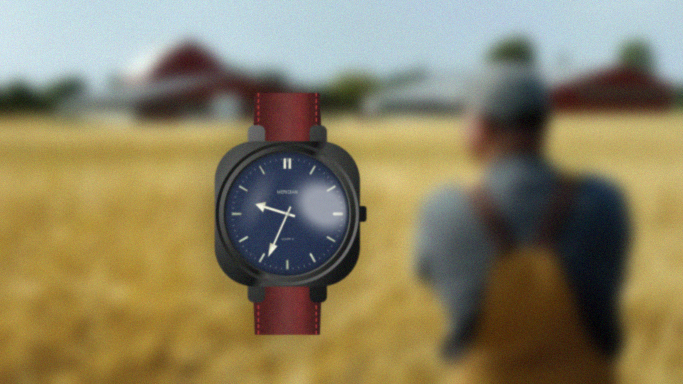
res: 9 h 34 min
